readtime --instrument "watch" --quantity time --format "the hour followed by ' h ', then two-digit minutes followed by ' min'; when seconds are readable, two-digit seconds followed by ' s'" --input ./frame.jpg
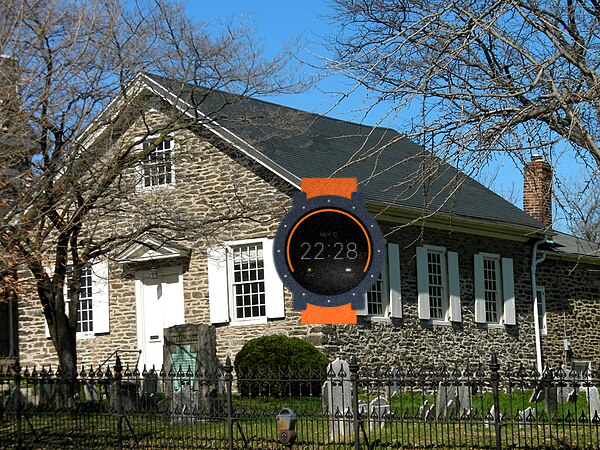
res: 22 h 28 min
